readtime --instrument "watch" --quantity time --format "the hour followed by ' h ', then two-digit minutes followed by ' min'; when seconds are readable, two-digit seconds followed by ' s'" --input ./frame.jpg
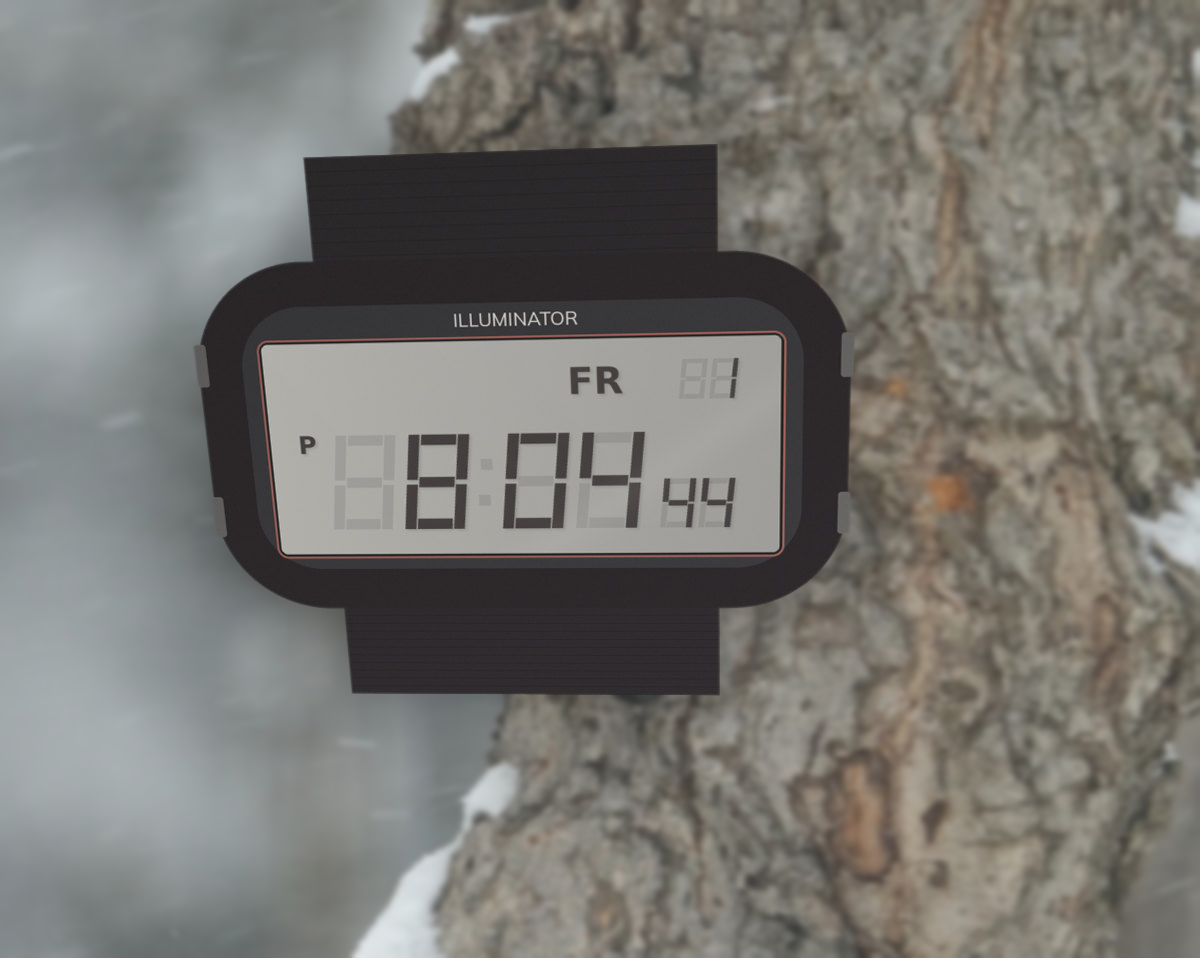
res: 8 h 04 min 44 s
